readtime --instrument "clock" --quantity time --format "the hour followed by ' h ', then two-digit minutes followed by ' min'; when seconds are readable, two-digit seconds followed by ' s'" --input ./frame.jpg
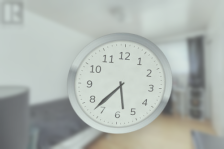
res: 5 h 37 min
